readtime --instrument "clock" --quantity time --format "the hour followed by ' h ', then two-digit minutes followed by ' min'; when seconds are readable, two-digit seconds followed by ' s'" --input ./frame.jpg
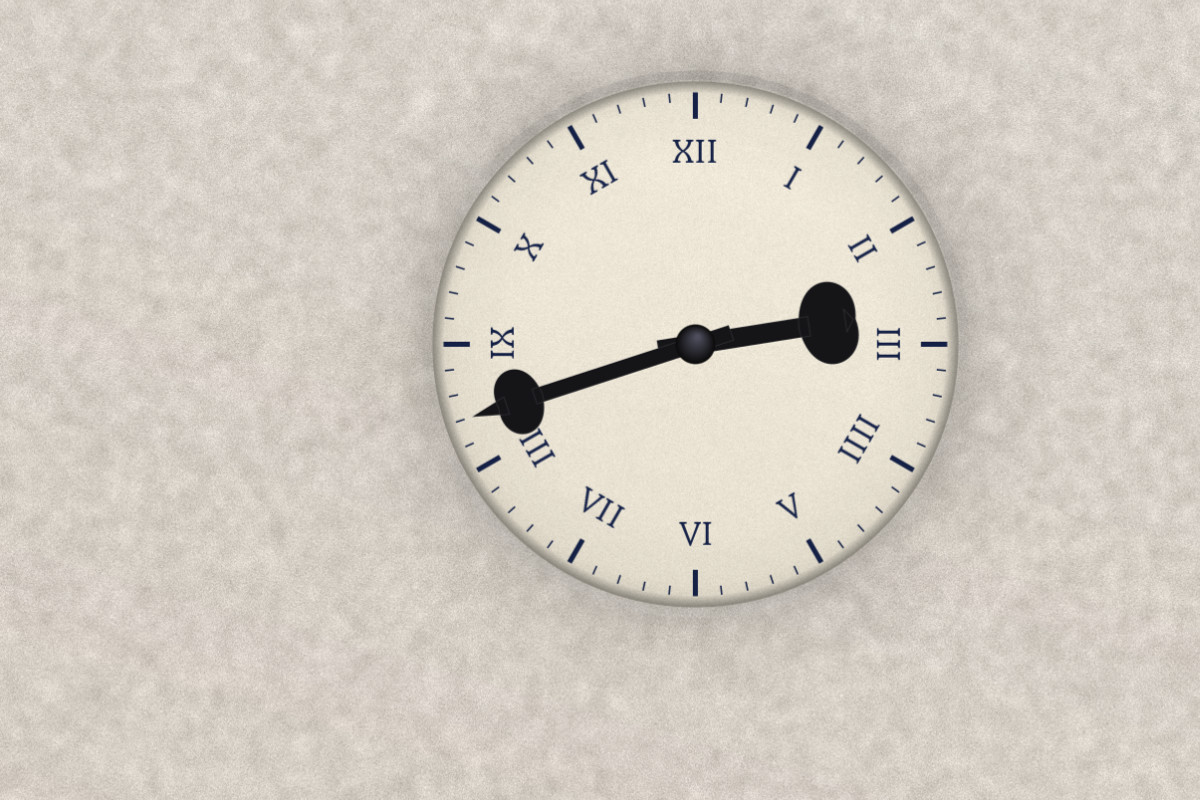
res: 2 h 42 min
